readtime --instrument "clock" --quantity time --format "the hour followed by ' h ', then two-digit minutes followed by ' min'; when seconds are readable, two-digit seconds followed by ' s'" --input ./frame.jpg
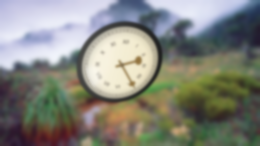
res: 2 h 24 min
